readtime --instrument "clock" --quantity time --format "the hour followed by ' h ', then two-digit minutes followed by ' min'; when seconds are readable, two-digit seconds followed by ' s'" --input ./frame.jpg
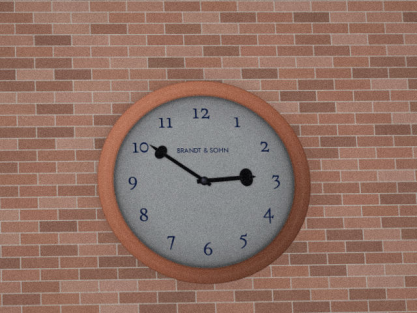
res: 2 h 51 min
